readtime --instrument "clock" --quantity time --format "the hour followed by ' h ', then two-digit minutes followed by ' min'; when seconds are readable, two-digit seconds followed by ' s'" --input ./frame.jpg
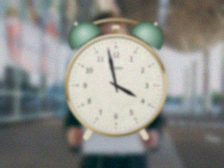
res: 3 h 58 min
